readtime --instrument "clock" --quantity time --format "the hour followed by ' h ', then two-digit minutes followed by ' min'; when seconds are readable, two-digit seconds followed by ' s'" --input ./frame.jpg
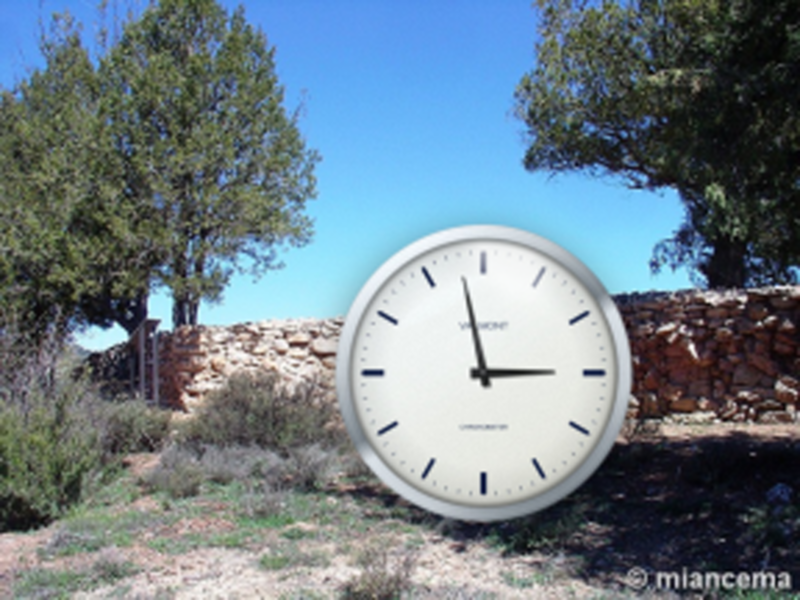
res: 2 h 58 min
